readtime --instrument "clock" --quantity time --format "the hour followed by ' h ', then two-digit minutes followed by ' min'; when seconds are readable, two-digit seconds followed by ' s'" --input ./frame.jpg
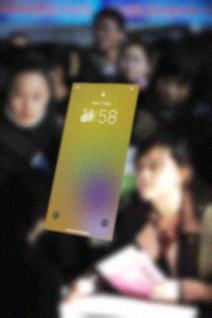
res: 11 h 58 min
